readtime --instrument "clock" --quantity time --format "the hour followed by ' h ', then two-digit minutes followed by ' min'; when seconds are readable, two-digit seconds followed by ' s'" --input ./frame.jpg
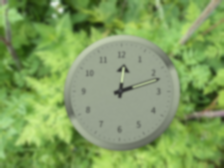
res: 12 h 12 min
